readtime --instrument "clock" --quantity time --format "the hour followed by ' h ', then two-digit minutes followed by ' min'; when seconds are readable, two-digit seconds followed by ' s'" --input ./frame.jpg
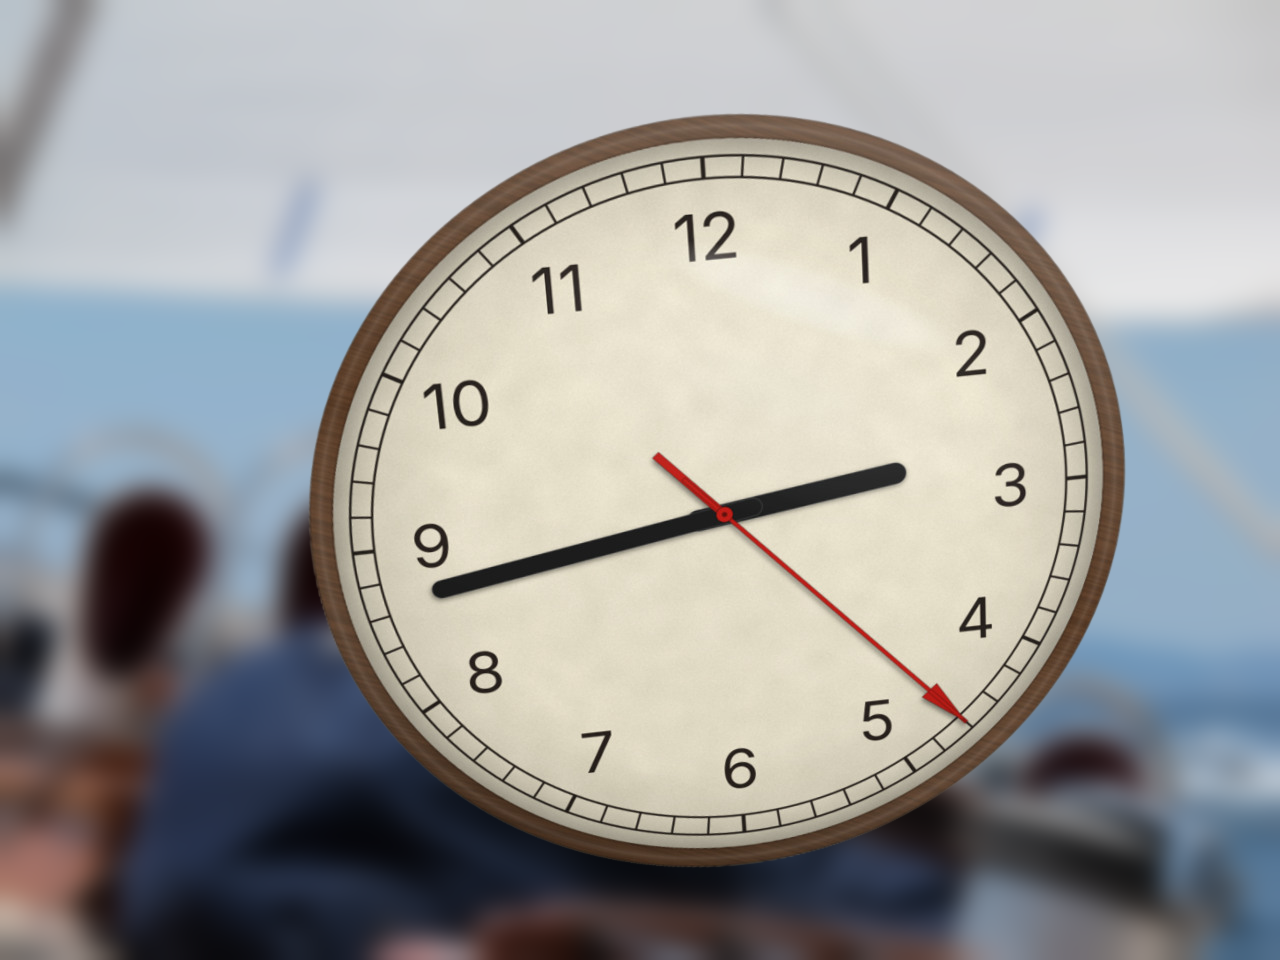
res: 2 h 43 min 23 s
